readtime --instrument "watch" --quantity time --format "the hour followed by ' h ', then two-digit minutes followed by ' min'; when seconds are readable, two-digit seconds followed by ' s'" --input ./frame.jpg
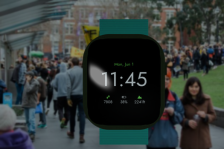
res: 11 h 45 min
